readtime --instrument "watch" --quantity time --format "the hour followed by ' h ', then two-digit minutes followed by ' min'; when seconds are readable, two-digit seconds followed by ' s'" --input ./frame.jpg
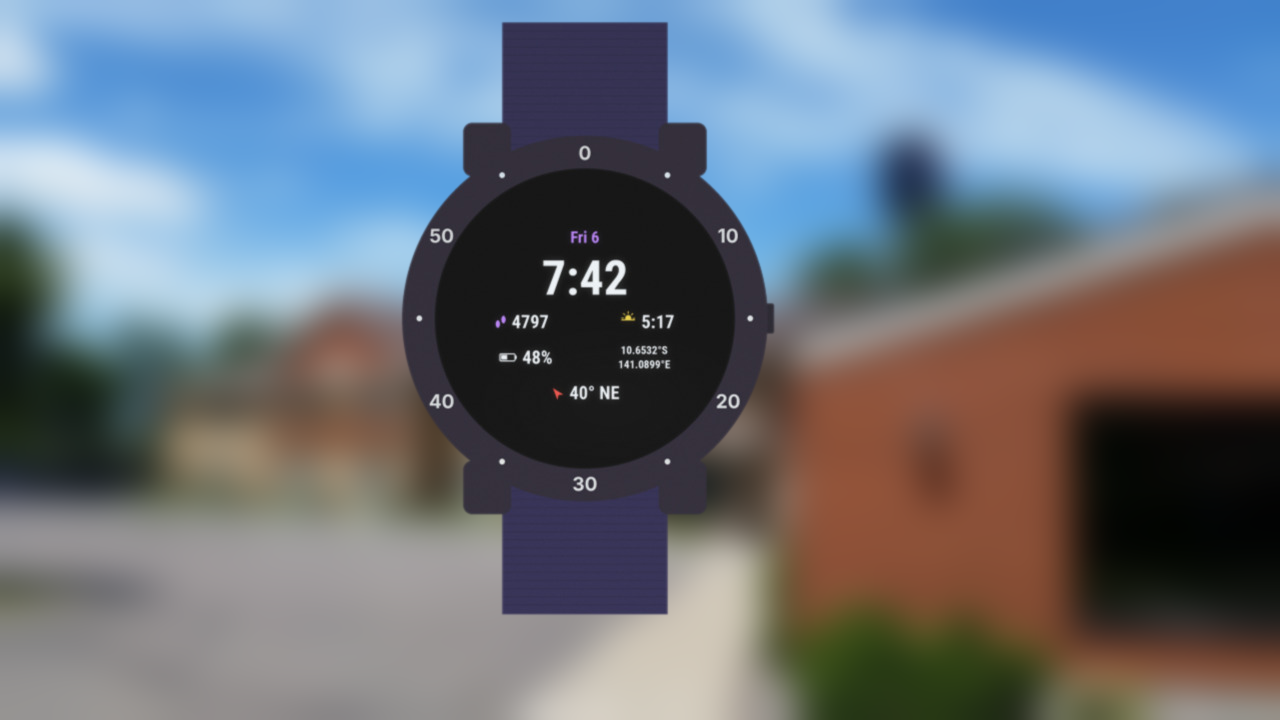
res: 7 h 42 min
